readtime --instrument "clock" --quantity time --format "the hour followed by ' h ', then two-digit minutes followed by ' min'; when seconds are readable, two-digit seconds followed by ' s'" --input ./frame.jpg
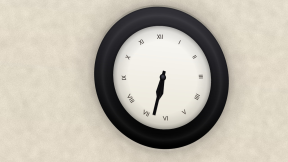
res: 6 h 33 min
